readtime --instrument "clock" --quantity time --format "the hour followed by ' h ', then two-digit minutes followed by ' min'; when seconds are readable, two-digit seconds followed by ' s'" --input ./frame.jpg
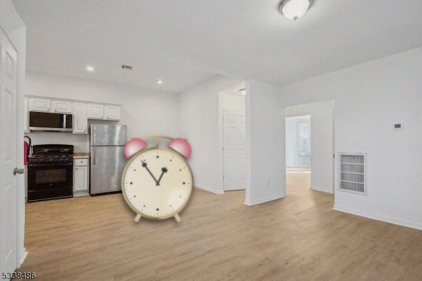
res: 12 h 54 min
